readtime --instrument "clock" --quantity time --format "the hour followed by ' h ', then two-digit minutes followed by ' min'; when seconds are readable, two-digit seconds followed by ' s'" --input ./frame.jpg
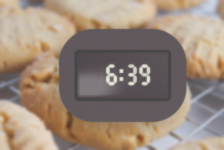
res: 6 h 39 min
